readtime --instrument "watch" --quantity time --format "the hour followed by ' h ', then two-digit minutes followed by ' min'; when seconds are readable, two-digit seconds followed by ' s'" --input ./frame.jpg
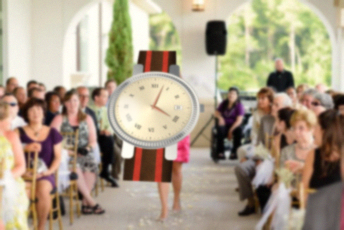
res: 4 h 03 min
